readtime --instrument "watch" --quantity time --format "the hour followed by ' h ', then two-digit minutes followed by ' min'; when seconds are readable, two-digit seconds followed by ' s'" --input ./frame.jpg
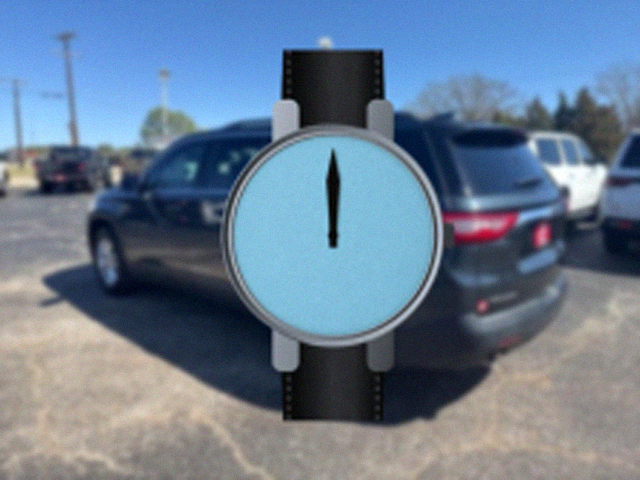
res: 12 h 00 min
